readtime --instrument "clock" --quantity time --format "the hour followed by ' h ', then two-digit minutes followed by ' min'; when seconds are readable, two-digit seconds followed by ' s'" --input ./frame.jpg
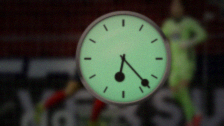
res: 6 h 23 min
